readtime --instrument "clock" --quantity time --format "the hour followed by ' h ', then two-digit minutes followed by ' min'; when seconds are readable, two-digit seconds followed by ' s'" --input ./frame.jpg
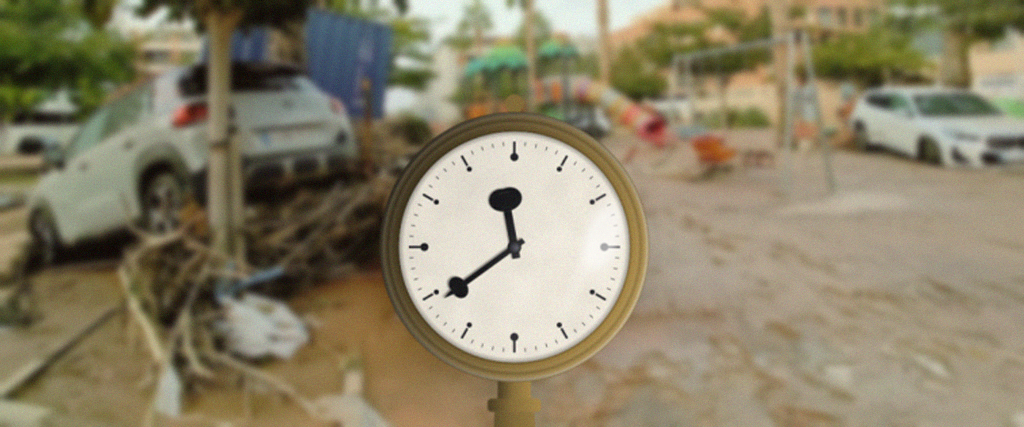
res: 11 h 39 min
